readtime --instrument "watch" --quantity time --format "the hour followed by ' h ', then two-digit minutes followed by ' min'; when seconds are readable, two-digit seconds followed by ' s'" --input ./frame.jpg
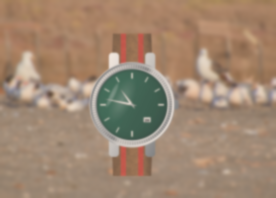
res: 10 h 47 min
